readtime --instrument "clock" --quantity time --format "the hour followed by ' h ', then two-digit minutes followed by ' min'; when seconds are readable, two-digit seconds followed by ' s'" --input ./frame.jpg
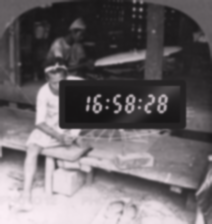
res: 16 h 58 min 28 s
